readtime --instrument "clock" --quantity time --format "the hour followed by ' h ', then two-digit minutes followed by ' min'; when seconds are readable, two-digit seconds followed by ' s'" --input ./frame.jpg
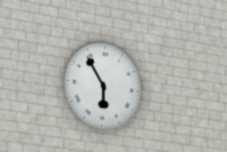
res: 5 h 54 min
